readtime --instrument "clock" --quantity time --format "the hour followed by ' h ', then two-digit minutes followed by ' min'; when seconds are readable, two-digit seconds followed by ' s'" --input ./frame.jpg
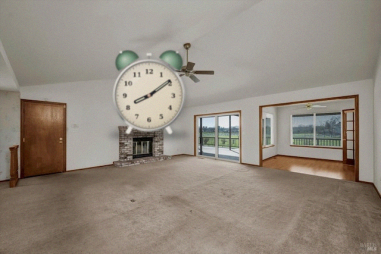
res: 8 h 09 min
